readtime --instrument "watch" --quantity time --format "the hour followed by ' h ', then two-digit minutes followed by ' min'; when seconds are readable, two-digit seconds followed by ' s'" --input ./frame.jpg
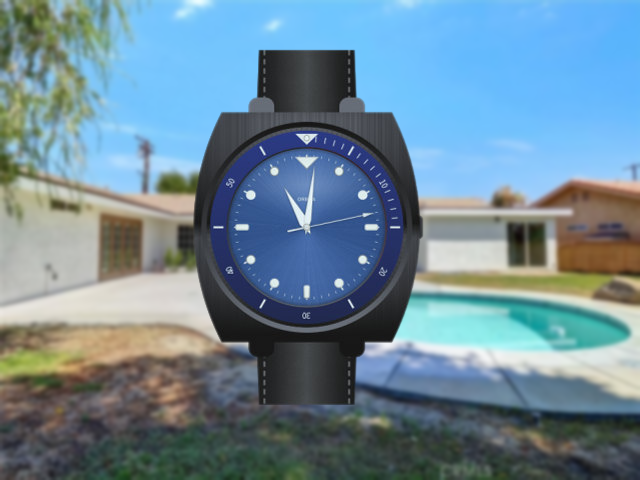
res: 11 h 01 min 13 s
